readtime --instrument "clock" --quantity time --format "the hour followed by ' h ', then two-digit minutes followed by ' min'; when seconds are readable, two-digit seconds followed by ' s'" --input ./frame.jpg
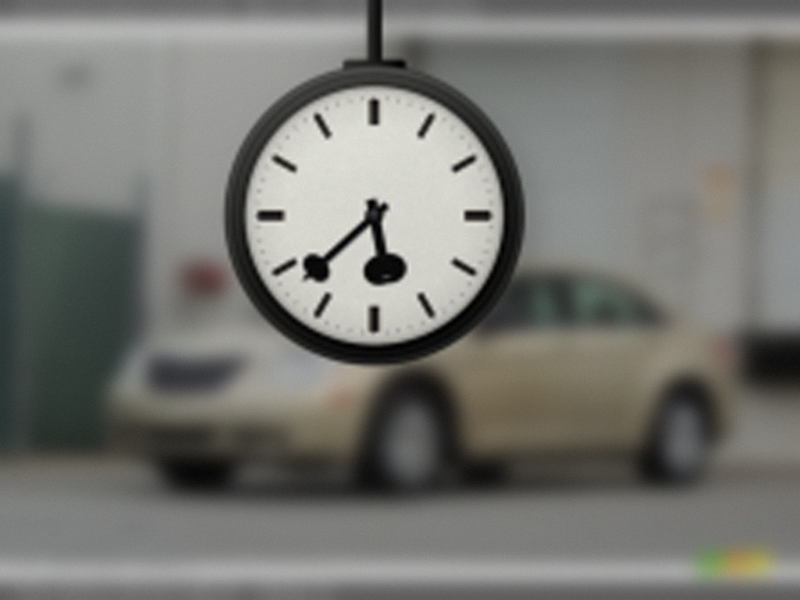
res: 5 h 38 min
